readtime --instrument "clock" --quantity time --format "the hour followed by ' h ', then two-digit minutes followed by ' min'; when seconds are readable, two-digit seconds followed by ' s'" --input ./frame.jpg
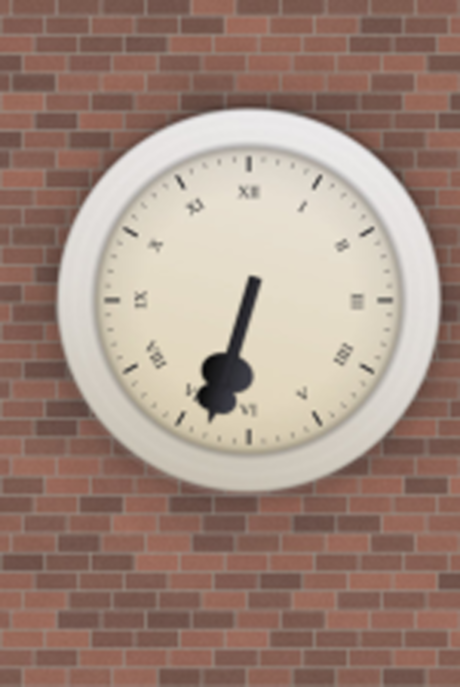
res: 6 h 33 min
